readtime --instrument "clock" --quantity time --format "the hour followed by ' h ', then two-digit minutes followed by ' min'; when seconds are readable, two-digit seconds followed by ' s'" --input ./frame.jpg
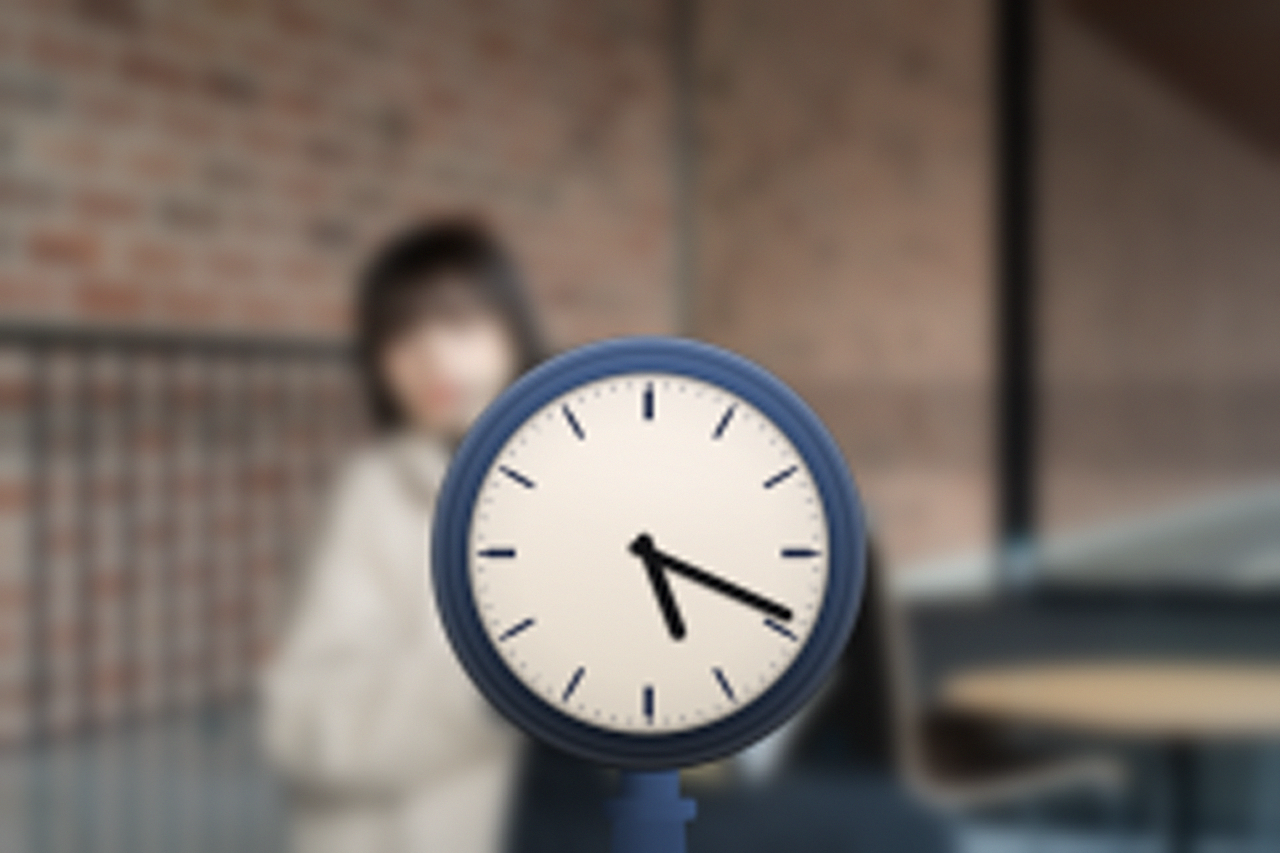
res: 5 h 19 min
